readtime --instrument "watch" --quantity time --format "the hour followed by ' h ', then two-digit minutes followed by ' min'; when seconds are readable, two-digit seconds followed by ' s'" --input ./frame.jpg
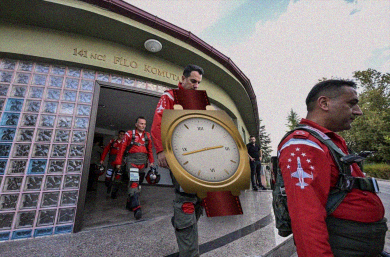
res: 2 h 43 min
